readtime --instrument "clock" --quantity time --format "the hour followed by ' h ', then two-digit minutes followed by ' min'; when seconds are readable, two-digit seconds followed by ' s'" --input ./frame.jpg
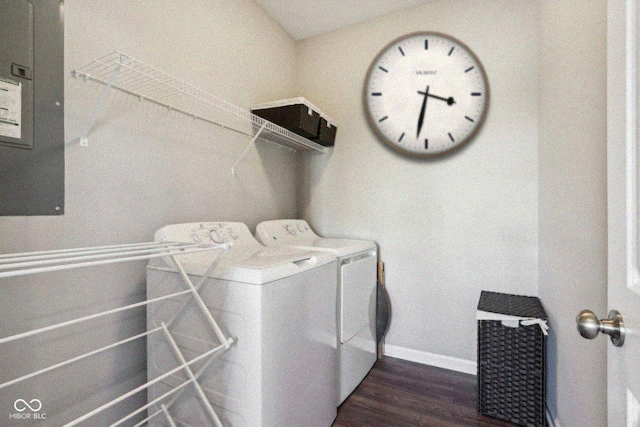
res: 3 h 32 min
